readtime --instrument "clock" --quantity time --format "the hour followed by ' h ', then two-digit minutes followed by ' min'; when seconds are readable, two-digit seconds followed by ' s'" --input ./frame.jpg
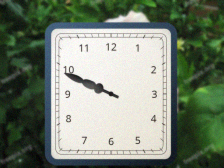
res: 9 h 49 min
